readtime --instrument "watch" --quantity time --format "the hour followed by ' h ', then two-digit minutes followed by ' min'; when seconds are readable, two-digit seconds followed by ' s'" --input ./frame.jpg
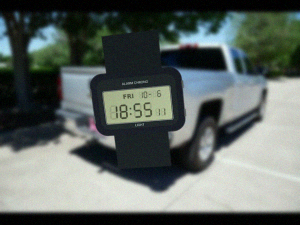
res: 18 h 55 min 11 s
